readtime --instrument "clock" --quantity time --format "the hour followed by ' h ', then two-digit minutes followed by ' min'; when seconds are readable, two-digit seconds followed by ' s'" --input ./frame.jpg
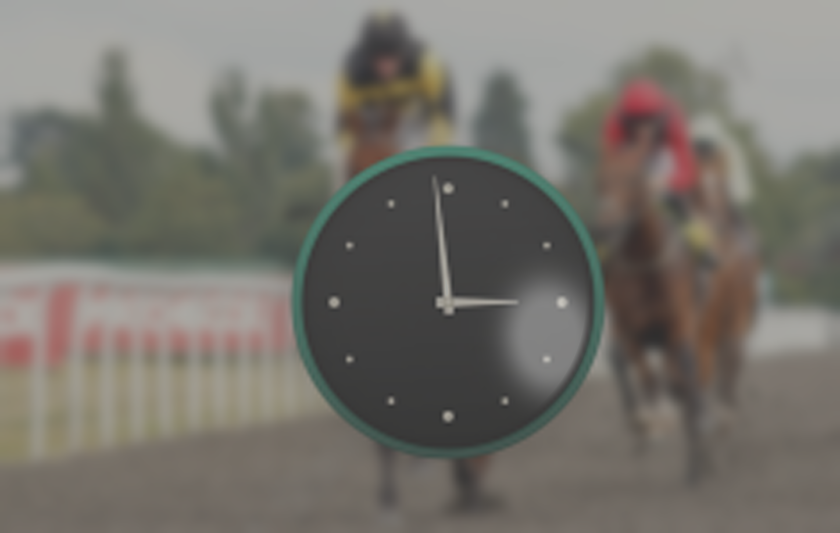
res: 2 h 59 min
